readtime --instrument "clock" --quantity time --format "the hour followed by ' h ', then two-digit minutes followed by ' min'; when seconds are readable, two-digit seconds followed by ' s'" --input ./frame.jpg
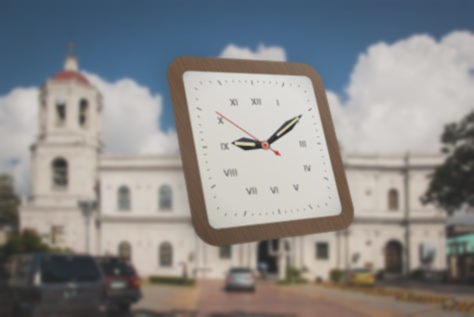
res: 9 h 09 min 51 s
